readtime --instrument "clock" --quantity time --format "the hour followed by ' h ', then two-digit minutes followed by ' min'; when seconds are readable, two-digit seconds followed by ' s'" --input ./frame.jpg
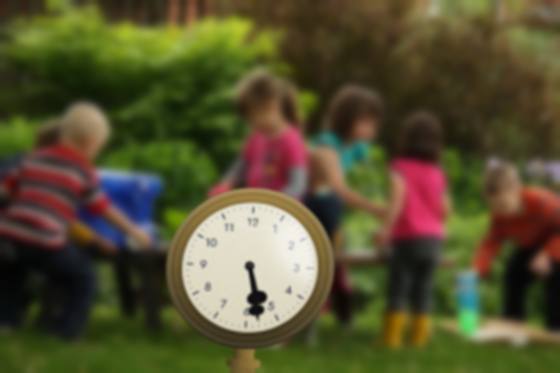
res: 5 h 28 min
